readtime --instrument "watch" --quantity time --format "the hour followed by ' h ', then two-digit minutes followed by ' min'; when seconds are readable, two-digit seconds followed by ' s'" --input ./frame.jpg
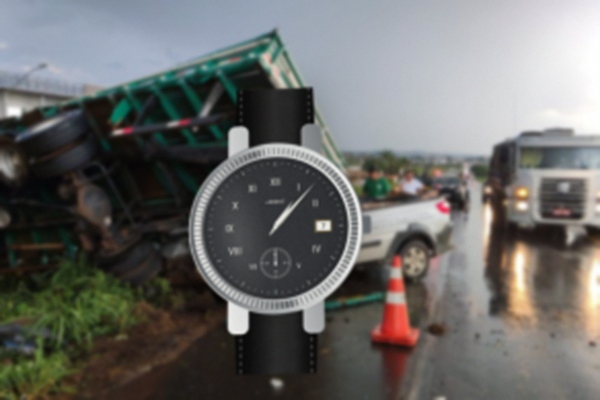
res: 1 h 07 min
